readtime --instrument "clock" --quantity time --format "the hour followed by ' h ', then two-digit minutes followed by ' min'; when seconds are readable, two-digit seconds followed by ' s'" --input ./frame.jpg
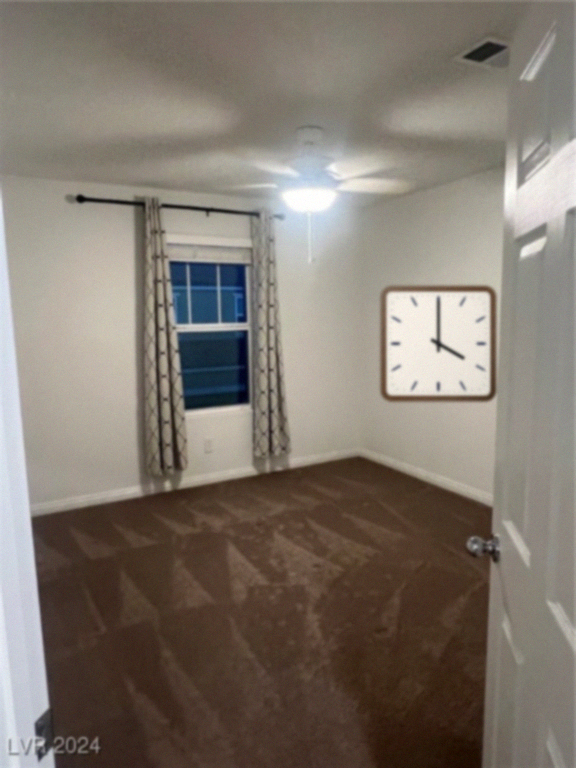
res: 4 h 00 min
